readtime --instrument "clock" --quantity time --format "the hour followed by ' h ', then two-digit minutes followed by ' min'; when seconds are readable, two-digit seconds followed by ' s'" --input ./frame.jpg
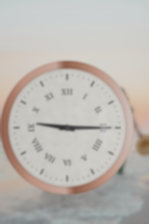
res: 9 h 15 min
